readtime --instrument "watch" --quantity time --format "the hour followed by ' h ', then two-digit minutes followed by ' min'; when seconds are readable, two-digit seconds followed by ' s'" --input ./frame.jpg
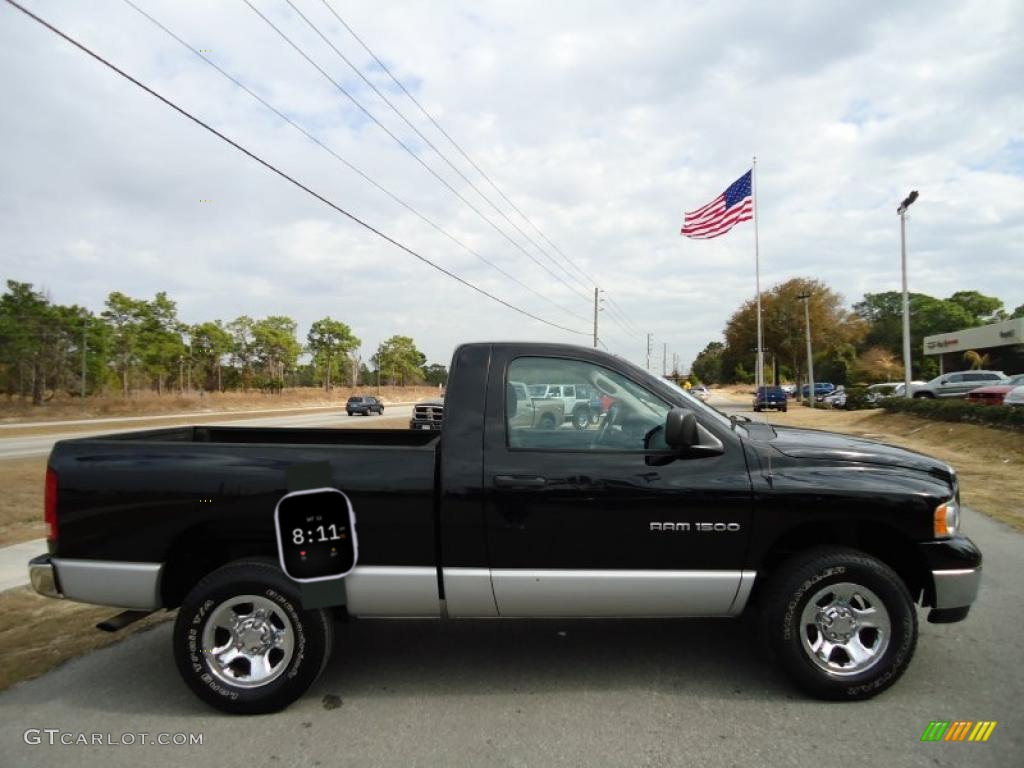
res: 8 h 11 min
